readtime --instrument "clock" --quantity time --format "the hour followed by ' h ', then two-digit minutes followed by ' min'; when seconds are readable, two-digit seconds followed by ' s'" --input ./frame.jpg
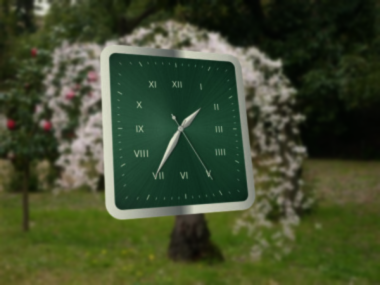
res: 1 h 35 min 25 s
